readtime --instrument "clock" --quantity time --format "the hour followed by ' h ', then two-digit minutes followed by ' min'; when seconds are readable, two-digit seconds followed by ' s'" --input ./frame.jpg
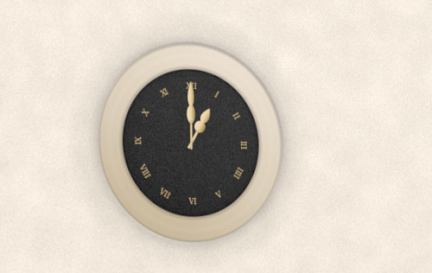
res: 1 h 00 min
